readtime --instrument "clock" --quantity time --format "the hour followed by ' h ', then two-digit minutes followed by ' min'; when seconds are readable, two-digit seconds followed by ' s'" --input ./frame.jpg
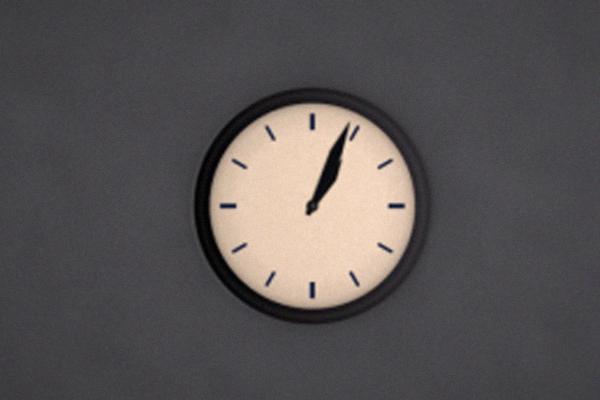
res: 1 h 04 min
